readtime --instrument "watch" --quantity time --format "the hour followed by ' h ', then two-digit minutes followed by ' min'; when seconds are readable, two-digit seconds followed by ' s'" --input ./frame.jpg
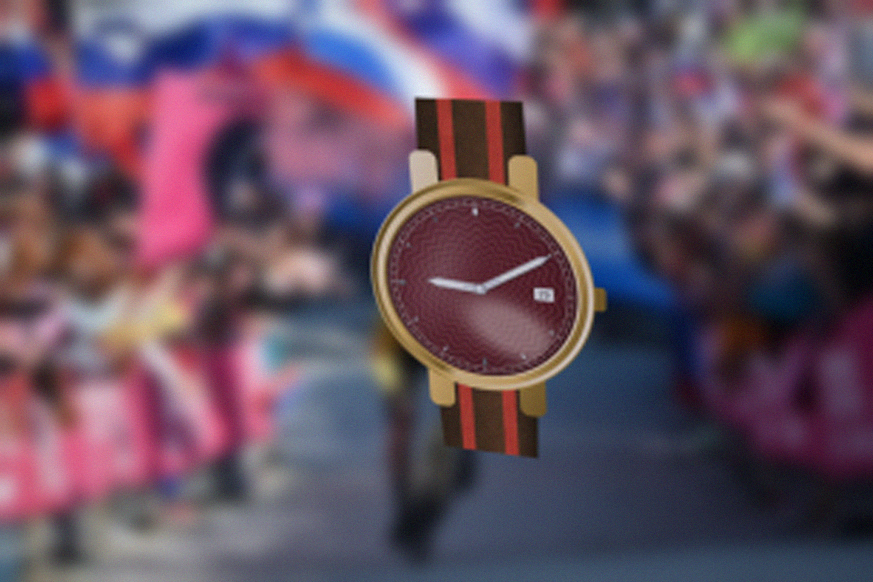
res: 9 h 10 min
